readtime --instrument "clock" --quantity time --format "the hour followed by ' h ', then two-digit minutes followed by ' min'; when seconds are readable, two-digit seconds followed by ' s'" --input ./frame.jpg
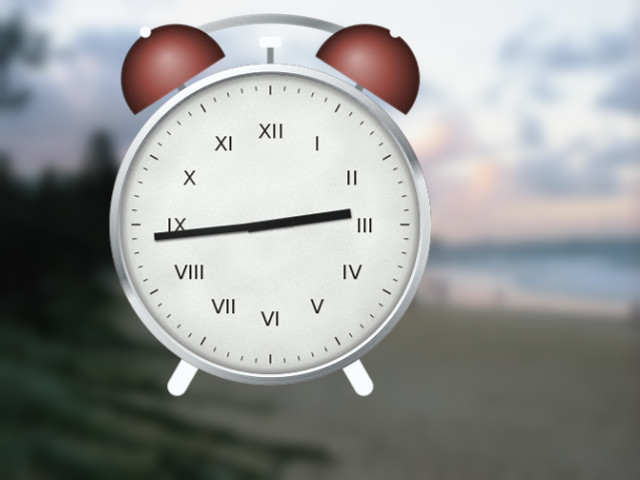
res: 2 h 44 min
